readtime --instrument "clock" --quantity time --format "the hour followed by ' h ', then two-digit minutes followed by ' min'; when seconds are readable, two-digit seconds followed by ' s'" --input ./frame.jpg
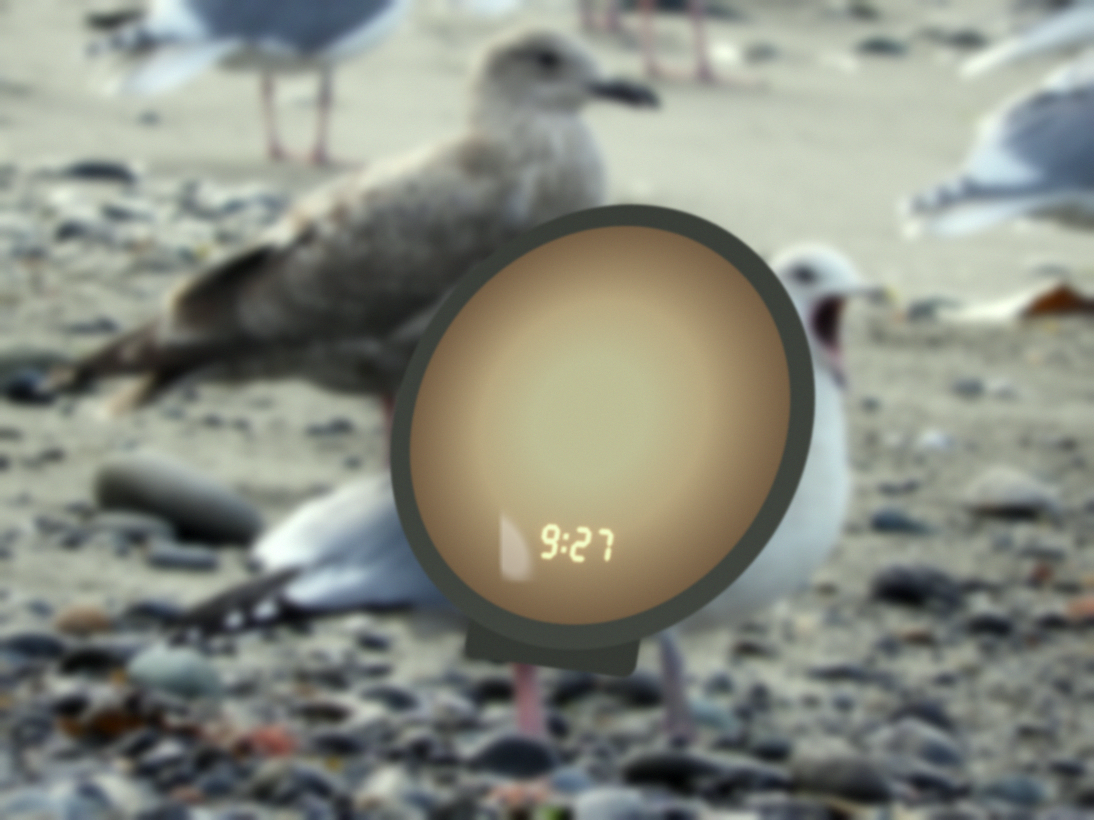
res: 9 h 27 min
